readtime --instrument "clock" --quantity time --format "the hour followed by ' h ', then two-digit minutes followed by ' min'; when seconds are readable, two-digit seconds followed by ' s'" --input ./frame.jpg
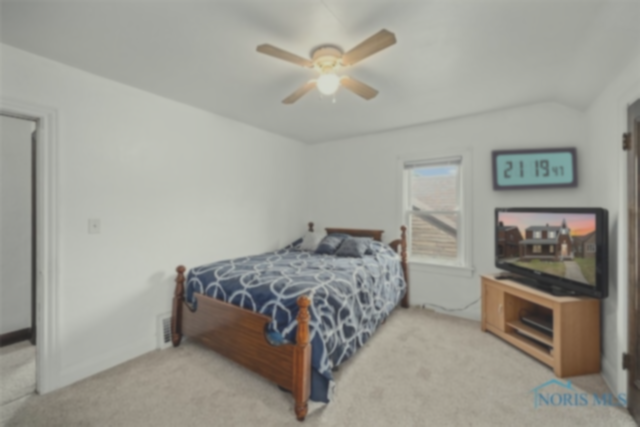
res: 21 h 19 min
